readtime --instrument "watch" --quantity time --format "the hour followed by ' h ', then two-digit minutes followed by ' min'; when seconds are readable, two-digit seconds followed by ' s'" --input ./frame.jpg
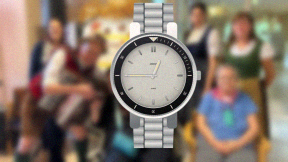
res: 12 h 45 min
